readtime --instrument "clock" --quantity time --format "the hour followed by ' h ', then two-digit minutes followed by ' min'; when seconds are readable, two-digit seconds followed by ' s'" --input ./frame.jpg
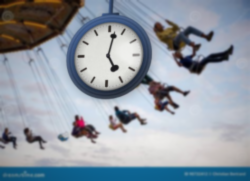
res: 5 h 02 min
